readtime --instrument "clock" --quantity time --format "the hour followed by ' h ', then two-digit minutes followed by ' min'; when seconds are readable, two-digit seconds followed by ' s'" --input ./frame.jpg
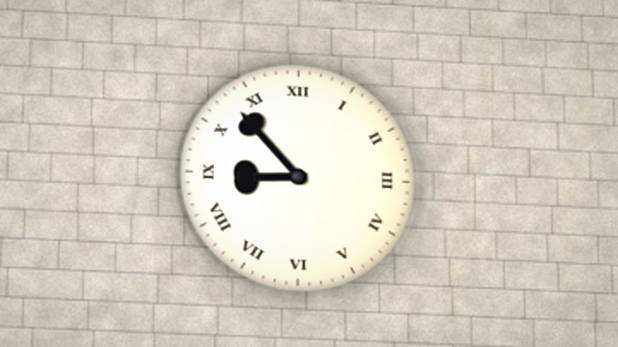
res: 8 h 53 min
